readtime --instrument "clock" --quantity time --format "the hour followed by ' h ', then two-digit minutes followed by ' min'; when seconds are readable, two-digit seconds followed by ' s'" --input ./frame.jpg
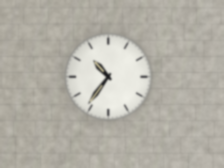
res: 10 h 36 min
